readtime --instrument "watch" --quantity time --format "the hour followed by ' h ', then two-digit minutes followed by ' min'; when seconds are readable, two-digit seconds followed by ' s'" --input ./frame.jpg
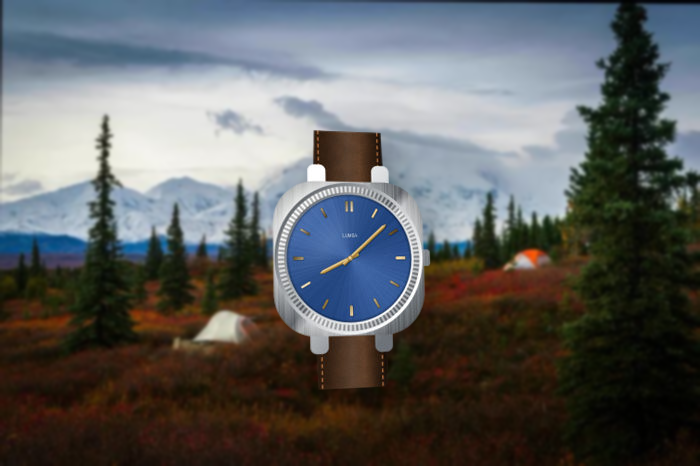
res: 8 h 08 min
